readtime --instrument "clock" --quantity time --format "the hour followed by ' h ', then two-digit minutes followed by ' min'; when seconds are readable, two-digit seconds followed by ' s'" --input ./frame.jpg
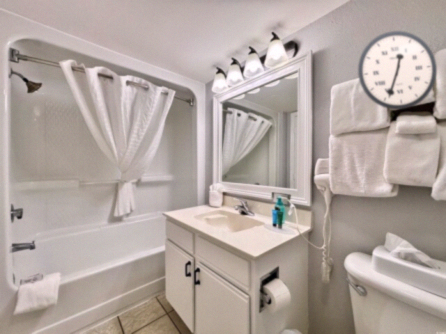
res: 12 h 34 min
